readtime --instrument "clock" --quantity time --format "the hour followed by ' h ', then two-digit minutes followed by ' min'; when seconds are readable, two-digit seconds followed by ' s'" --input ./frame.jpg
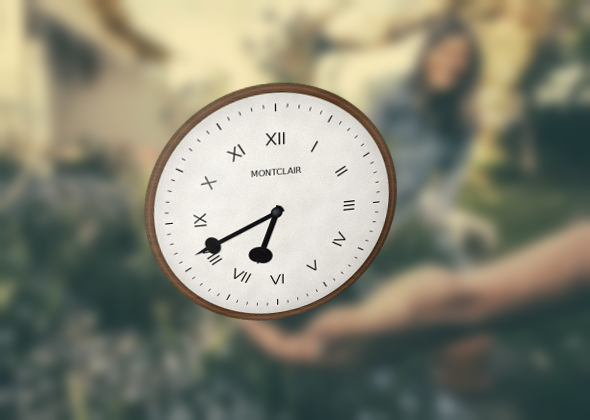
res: 6 h 41 min
